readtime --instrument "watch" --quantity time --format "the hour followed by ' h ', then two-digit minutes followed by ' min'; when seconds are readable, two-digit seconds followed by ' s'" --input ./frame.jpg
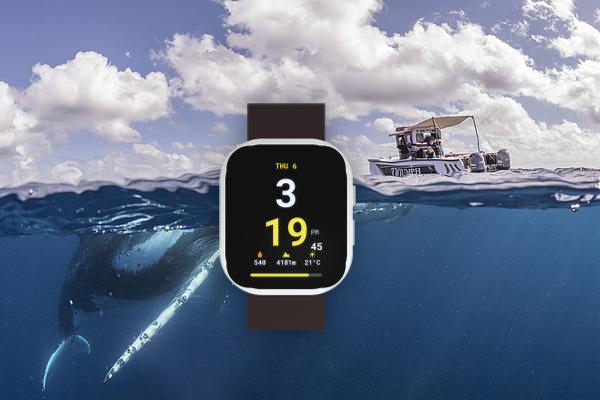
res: 3 h 19 min 45 s
